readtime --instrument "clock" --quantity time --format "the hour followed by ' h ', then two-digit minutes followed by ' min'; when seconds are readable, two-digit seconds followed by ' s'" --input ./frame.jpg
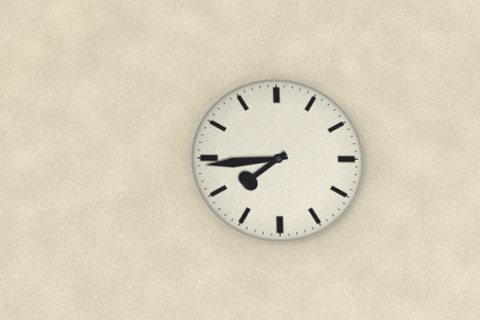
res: 7 h 44 min
